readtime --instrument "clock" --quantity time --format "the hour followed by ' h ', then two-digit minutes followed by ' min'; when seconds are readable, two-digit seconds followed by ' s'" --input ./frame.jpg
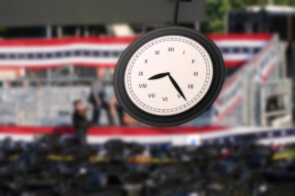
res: 8 h 24 min
